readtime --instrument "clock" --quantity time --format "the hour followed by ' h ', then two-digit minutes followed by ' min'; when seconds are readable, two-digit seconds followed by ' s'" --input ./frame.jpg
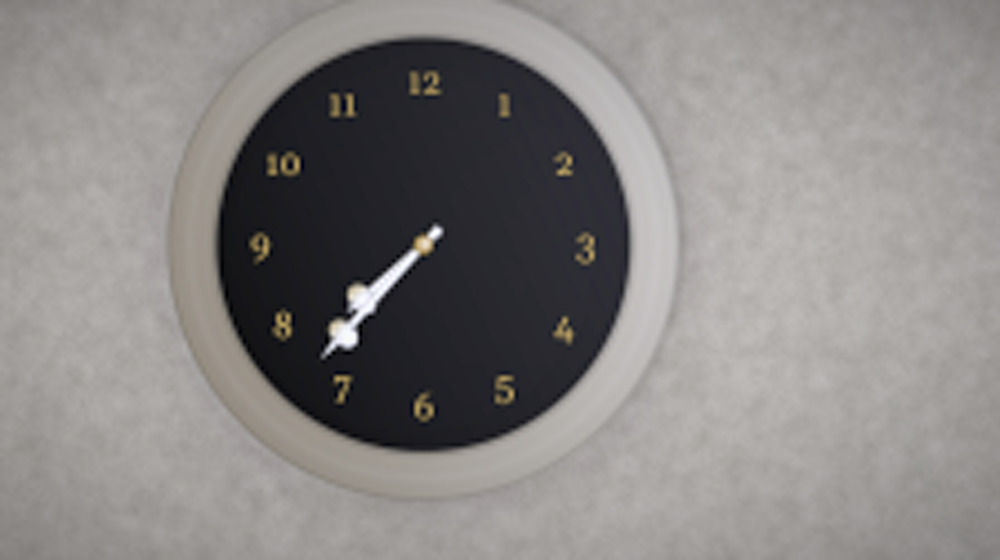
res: 7 h 37 min
